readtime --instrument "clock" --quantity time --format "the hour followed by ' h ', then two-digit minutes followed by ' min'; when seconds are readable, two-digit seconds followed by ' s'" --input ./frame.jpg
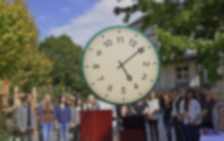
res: 4 h 04 min
